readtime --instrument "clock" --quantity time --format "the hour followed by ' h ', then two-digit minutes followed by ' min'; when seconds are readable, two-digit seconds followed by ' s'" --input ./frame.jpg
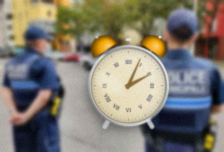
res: 2 h 04 min
